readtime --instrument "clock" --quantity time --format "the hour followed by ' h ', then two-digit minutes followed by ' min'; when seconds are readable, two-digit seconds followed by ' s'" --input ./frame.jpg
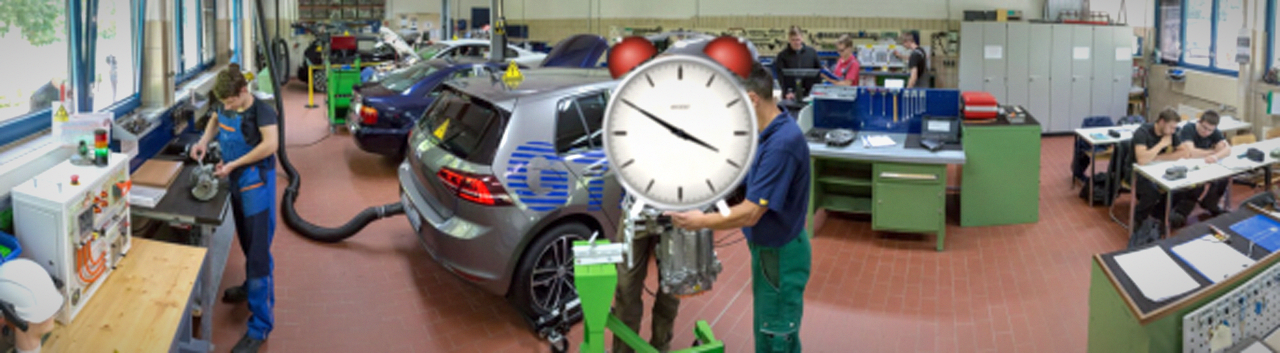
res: 3 h 50 min
